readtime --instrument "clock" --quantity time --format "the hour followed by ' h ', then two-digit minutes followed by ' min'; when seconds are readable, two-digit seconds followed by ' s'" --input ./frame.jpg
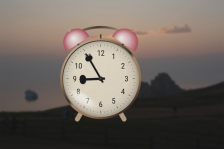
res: 8 h 55 min
